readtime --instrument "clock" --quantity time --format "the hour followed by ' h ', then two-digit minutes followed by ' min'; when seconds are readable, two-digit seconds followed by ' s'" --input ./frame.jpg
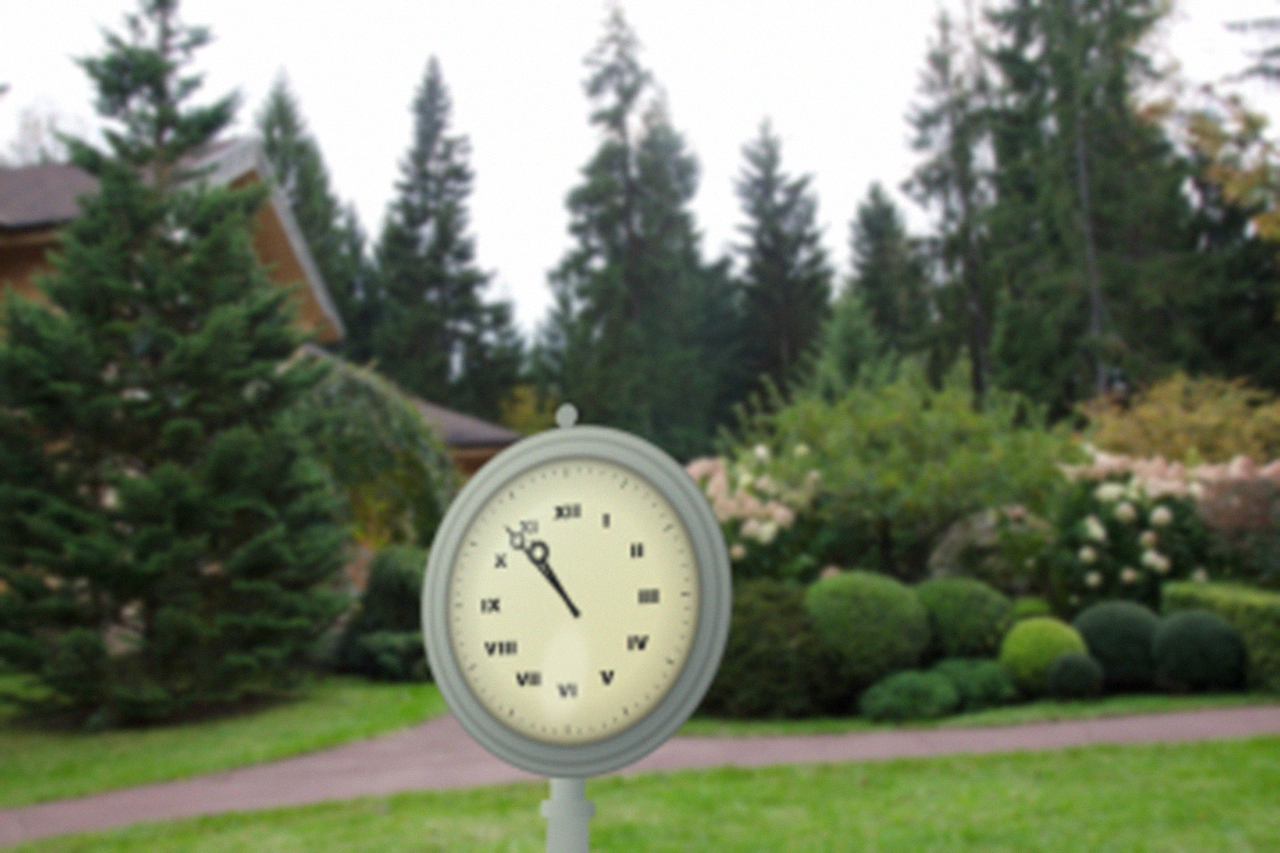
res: 10 h 53 min
